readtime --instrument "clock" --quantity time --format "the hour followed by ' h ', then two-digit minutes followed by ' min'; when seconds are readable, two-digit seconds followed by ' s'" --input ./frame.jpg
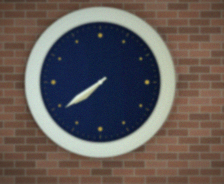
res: 7 h 39 min
